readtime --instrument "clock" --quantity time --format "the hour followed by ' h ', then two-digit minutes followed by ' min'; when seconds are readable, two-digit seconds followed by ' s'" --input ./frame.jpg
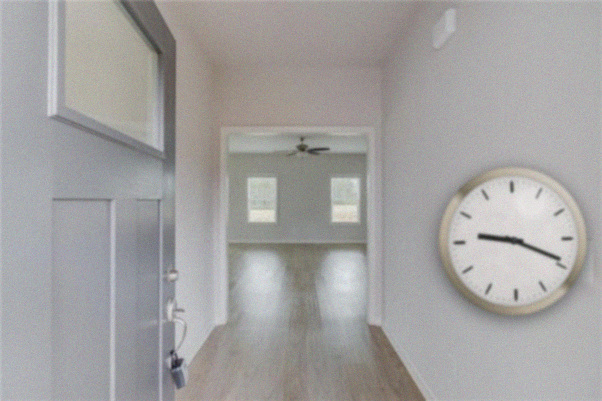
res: 9 h 19 min
